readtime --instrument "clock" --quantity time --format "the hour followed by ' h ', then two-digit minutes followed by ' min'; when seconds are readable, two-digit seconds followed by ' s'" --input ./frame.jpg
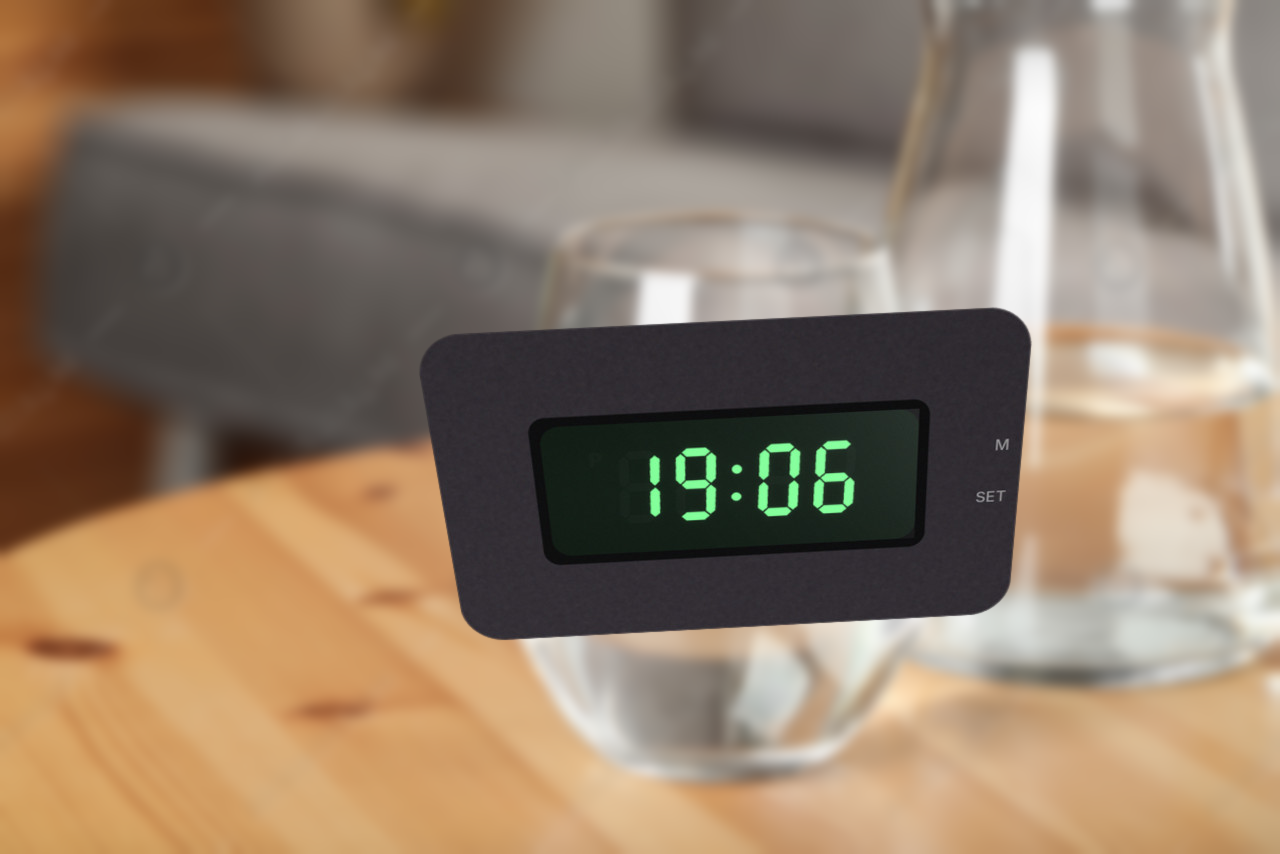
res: 19 h 06 min
